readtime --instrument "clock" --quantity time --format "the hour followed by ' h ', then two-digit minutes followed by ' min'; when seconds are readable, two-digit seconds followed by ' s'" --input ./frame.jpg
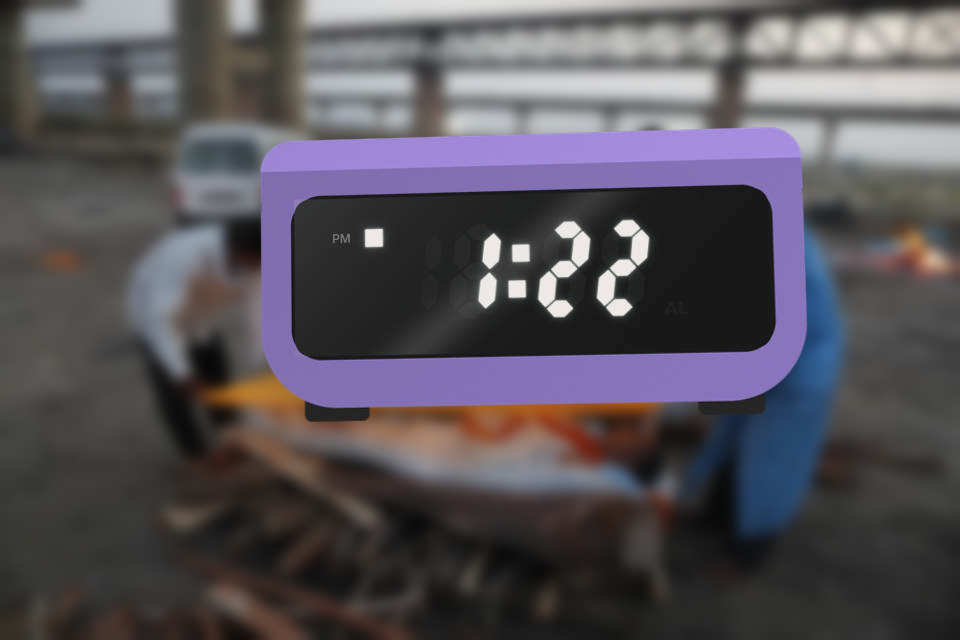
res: 1 h 22 min
